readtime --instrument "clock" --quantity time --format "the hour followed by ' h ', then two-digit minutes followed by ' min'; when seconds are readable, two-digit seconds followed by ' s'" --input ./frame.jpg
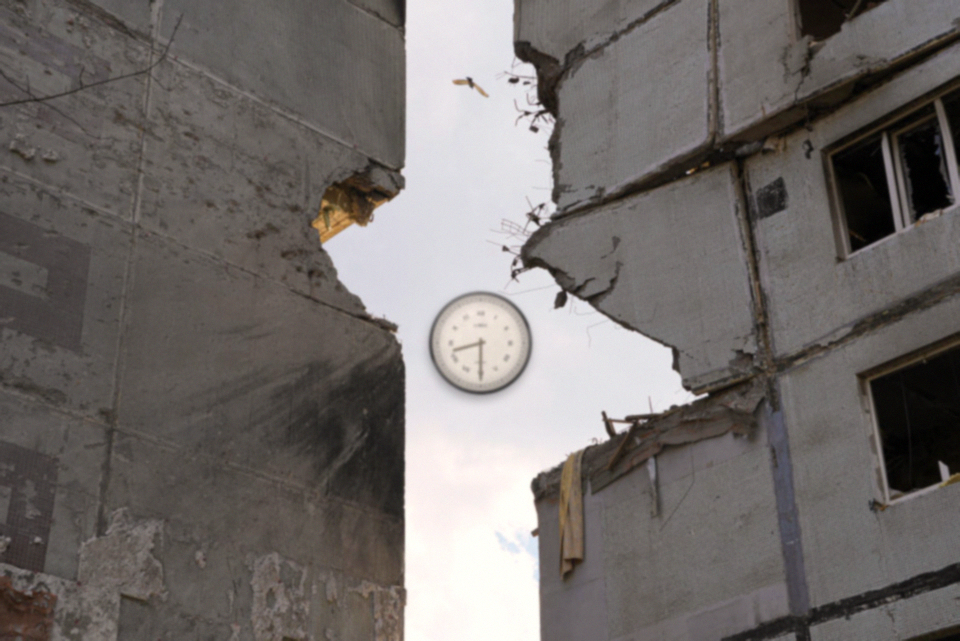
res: 8 h 30 min
